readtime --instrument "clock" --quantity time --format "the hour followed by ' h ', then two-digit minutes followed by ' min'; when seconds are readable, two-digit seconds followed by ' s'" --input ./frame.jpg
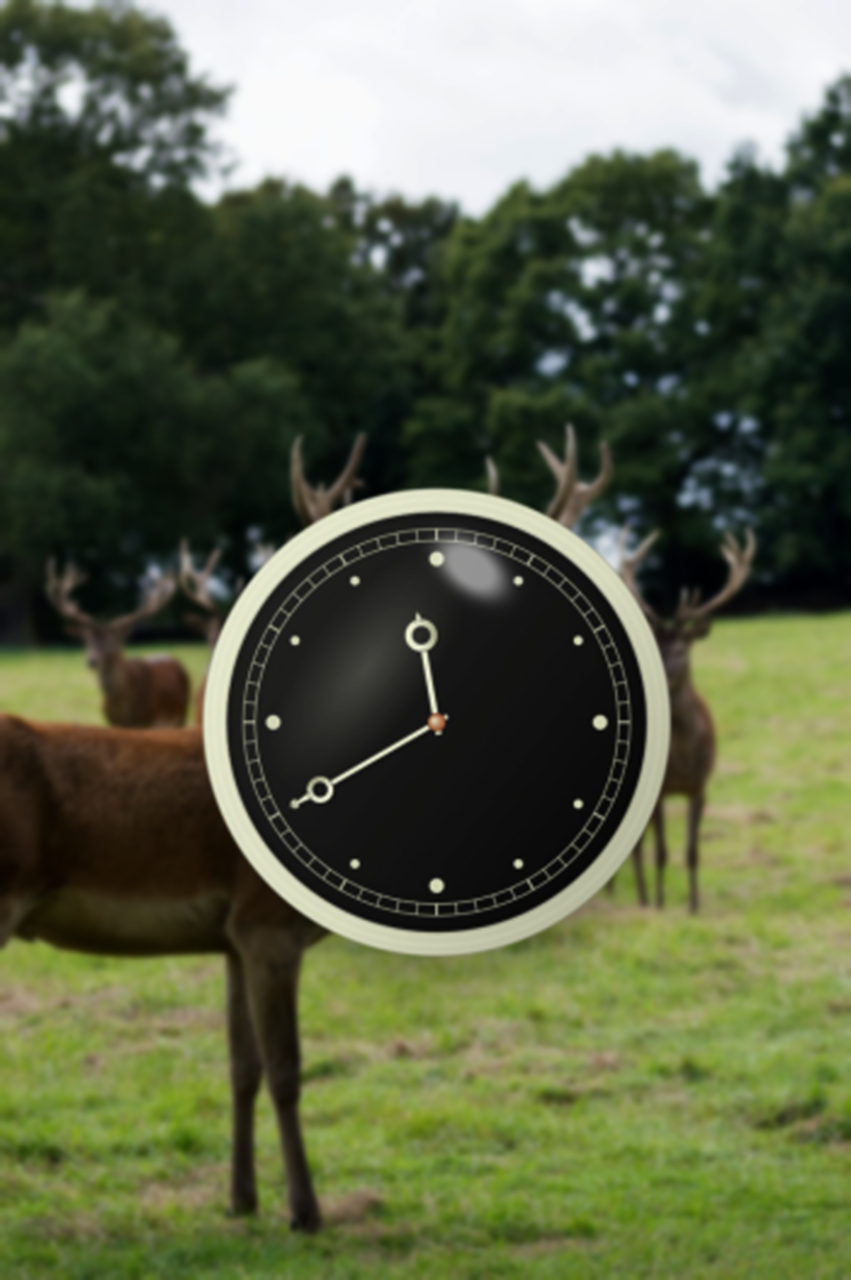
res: 11 h 40 min
